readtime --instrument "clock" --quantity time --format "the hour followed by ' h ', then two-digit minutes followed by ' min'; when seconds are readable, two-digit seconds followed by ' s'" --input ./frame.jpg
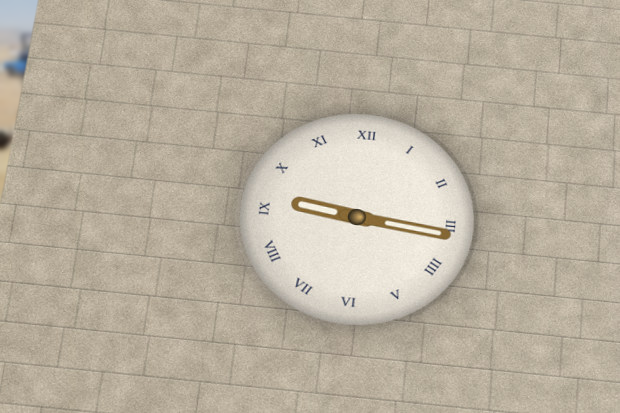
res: 9 h 16 min
